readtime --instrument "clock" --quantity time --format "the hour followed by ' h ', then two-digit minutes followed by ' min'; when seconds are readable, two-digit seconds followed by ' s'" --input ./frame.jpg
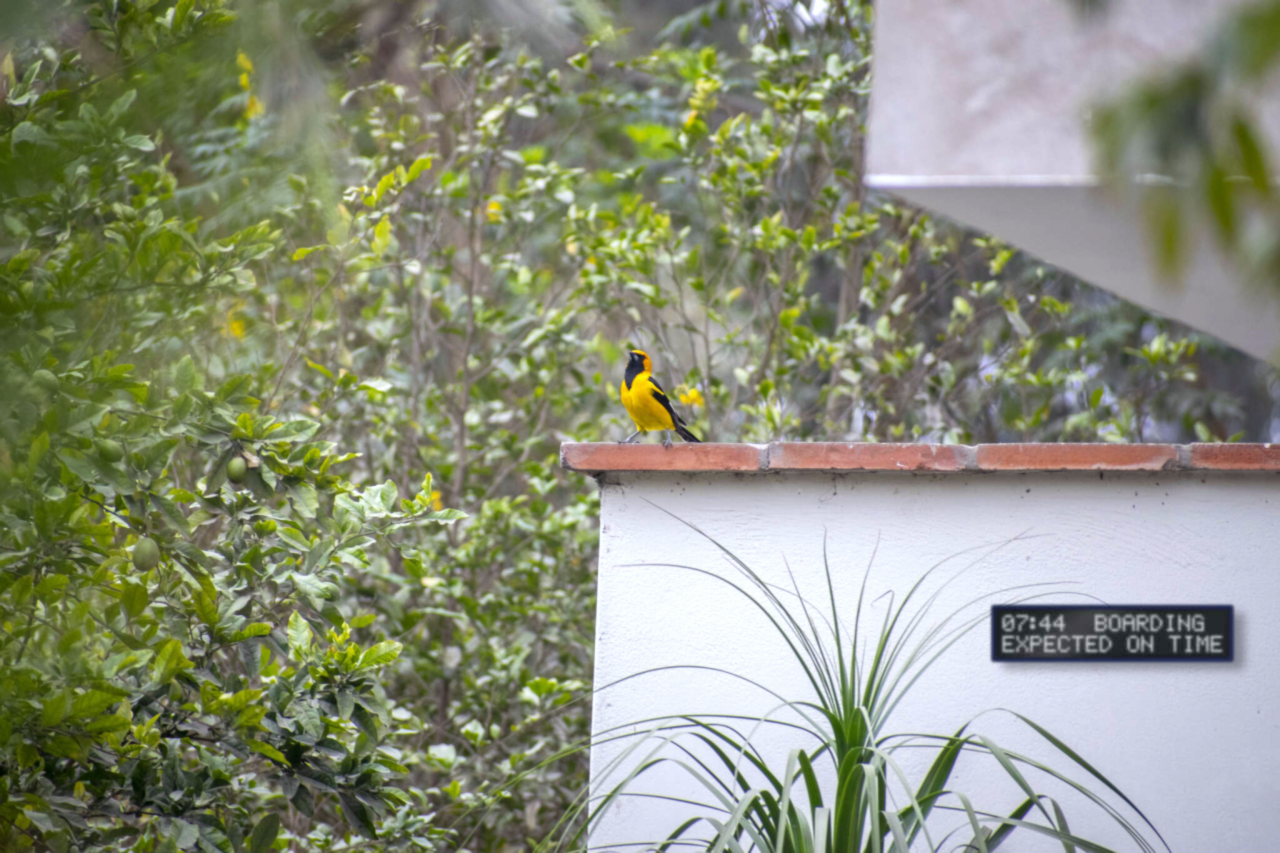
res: 7 h 44 min
